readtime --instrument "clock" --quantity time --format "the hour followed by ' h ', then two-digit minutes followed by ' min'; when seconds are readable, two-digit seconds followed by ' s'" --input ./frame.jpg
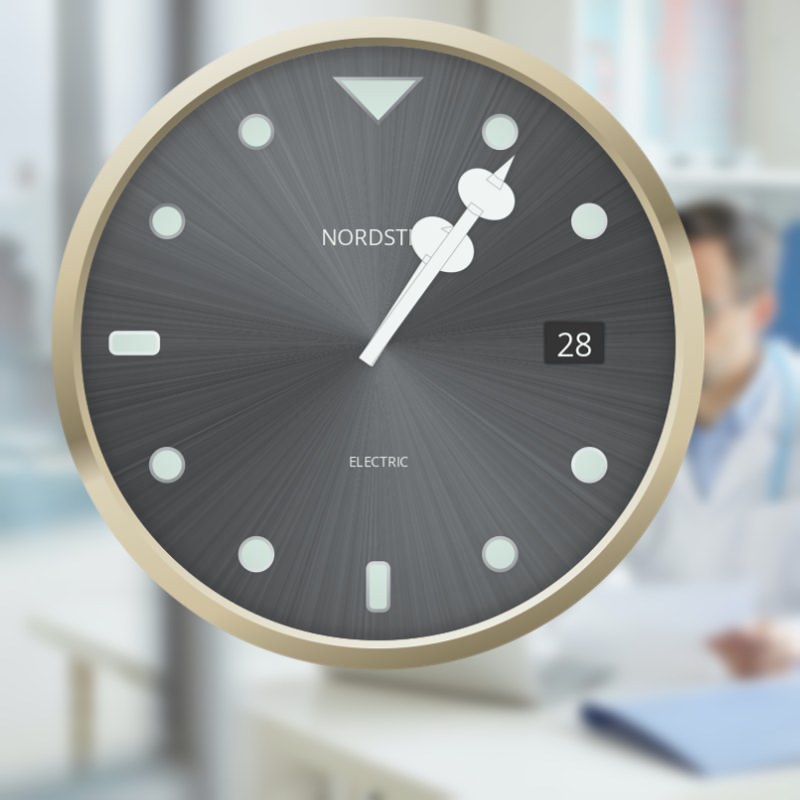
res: 1 h 06 min
